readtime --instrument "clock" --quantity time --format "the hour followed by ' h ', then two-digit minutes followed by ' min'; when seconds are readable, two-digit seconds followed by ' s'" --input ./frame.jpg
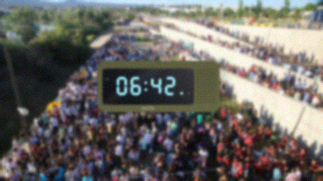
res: 6 h 42 min
